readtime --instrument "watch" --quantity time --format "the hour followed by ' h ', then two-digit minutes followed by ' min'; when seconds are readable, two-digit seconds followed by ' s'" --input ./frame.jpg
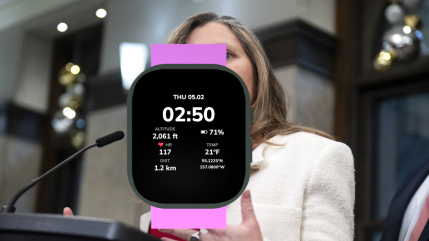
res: 2 h 50 min
